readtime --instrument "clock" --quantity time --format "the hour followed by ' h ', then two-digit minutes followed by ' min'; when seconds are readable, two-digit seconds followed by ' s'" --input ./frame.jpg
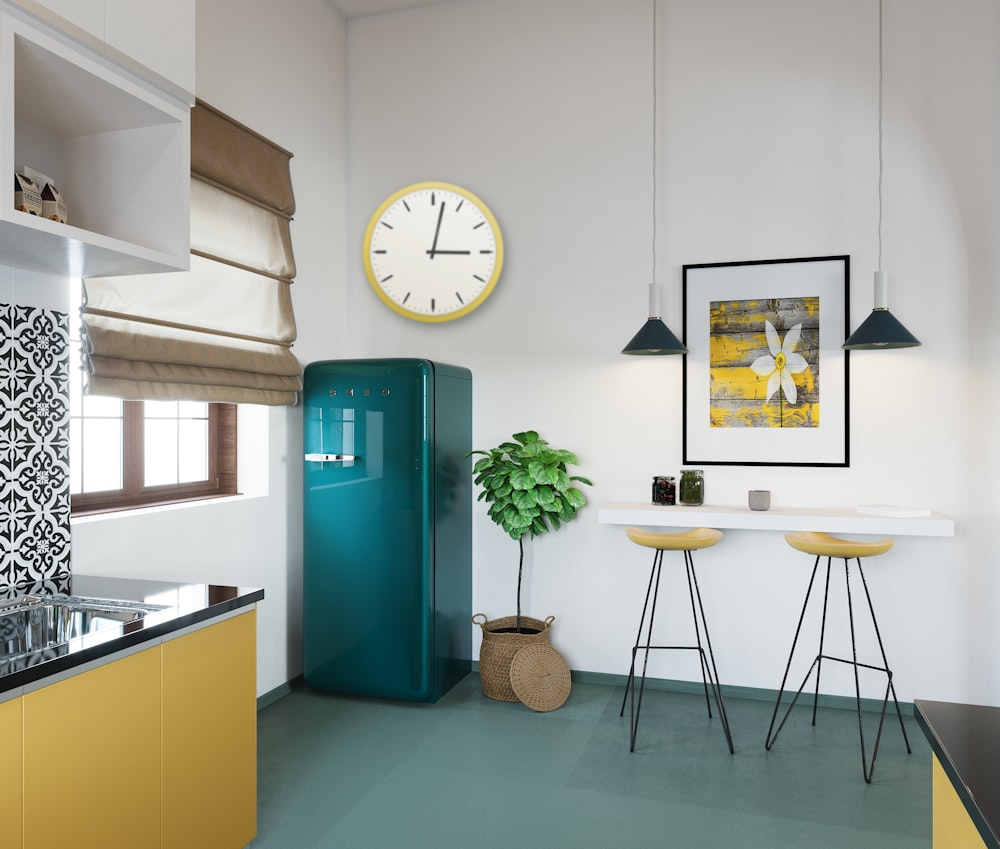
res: 3 h 02 min
